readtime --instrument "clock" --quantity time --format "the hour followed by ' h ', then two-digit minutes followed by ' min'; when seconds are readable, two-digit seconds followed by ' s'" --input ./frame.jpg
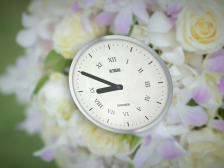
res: 8 h 50 min
